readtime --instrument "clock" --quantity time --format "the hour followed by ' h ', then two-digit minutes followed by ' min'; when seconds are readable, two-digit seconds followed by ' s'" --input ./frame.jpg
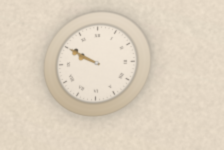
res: 9 h 50 min
